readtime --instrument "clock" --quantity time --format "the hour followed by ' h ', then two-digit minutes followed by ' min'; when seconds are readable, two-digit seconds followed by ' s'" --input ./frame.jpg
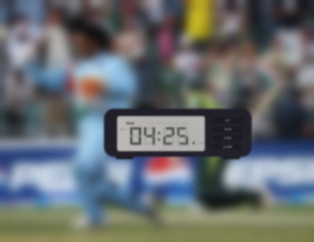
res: 4 h 25 min
